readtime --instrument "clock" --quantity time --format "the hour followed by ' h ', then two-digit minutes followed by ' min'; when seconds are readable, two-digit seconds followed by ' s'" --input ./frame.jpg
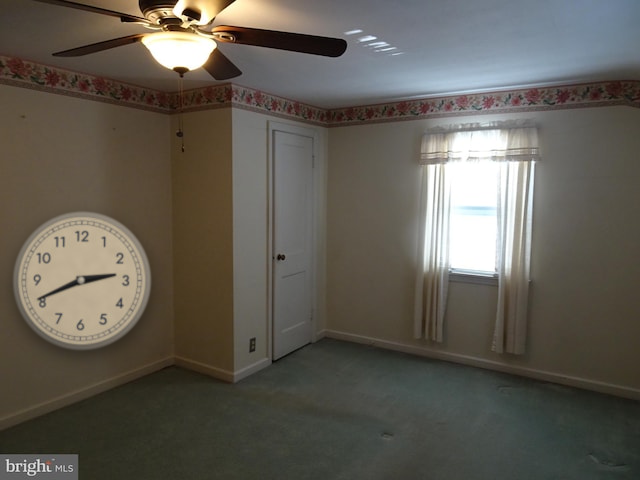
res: 2 h 41 min
